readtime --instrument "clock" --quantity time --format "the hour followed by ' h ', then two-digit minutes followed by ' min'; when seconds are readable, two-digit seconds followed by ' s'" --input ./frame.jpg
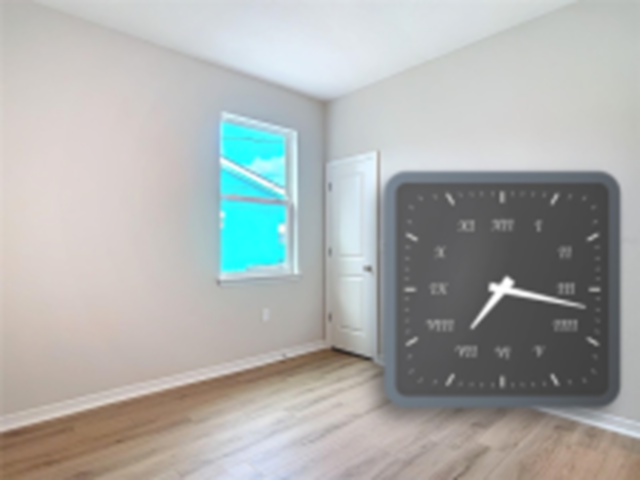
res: 7 h 17 min
